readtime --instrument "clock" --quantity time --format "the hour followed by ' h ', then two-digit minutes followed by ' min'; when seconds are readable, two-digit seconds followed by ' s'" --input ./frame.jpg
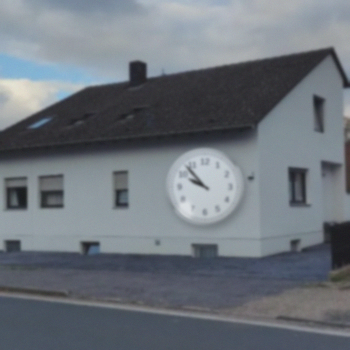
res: 9 h 53 min
